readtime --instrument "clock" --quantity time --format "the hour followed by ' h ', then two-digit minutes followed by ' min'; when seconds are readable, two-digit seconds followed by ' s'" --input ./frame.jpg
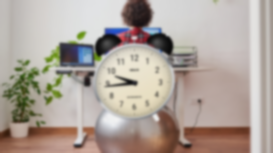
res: 9 h 44 min
